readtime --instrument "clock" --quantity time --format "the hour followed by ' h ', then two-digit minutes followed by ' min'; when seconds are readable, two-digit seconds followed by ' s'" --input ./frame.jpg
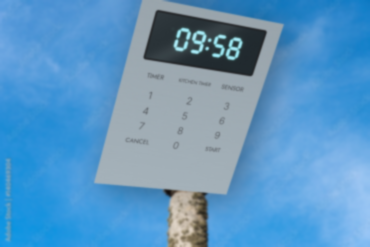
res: 9 h 58 min
